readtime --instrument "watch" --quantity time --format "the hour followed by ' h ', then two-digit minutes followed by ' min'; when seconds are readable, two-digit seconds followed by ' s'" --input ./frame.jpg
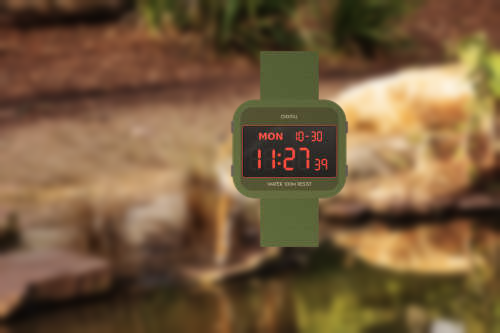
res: 11 h 27 min 39 s
